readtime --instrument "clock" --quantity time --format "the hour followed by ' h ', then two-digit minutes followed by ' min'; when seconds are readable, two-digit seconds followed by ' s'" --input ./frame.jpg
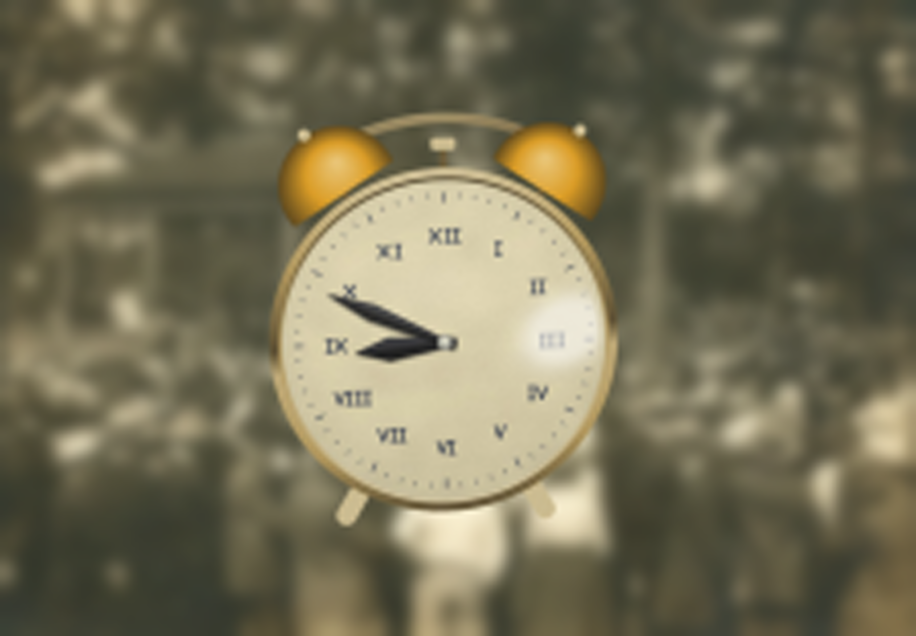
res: 8 h 49 min
